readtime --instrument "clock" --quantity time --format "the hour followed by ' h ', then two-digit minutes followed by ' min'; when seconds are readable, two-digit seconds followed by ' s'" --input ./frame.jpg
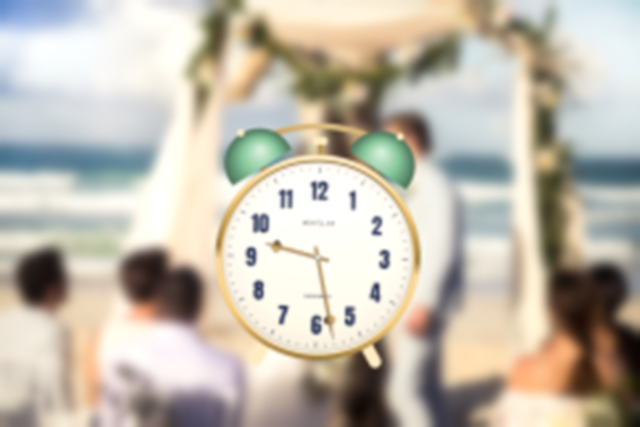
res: 9 h 28 min
